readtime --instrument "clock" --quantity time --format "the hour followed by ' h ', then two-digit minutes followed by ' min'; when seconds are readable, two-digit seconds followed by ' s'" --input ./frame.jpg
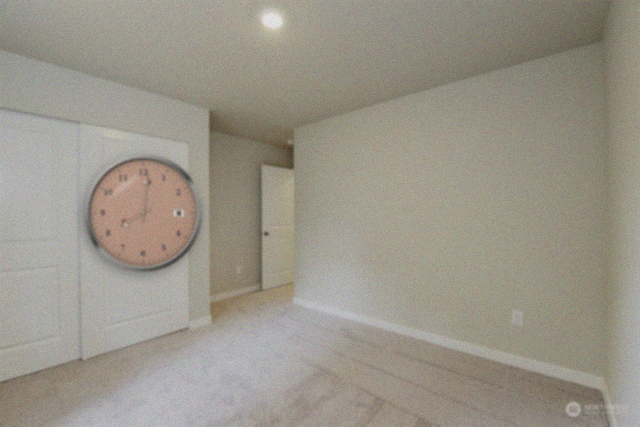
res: 8 h 01 min
